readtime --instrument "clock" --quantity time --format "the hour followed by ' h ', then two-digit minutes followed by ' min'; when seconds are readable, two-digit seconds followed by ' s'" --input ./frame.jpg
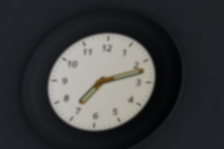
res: 7 h 12 min
